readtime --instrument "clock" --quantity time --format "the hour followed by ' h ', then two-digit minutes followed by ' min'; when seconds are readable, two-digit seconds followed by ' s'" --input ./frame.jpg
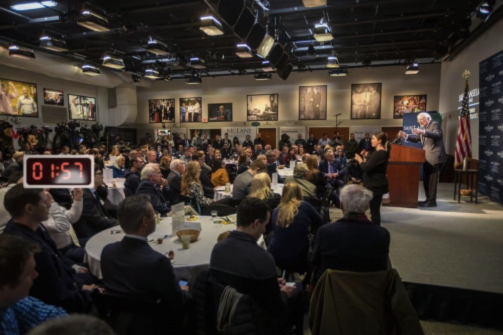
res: 1 h 57 min
